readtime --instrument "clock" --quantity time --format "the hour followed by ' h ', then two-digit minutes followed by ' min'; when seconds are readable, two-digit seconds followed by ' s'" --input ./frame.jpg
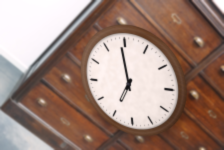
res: 6 h 59 min
